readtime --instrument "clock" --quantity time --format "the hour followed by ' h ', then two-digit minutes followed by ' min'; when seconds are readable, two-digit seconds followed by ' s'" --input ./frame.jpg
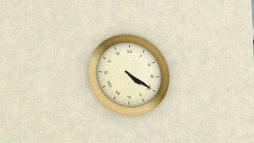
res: 4 h 20 min
